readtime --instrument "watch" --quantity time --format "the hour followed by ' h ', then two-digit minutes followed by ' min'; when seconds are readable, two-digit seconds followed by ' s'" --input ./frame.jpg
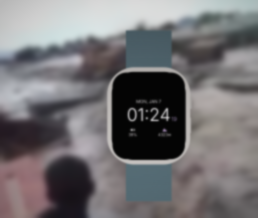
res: 1 h 24 min
